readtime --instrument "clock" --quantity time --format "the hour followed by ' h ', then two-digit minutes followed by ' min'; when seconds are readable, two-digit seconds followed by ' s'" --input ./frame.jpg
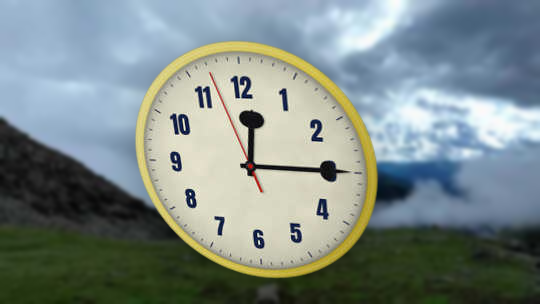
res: 12 h 14 min 57 s
